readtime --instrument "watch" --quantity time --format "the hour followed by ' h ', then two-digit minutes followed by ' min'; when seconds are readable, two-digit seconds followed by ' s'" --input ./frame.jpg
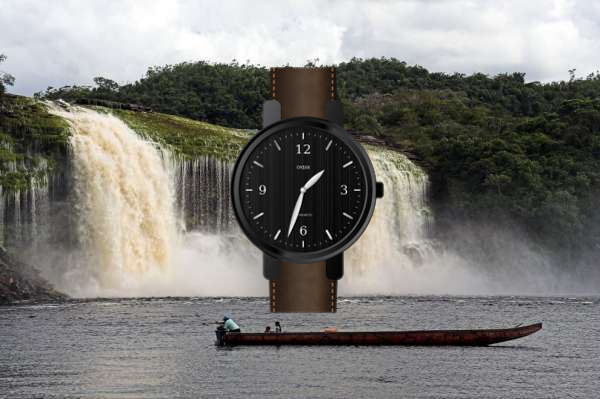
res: 1 h 33 min
